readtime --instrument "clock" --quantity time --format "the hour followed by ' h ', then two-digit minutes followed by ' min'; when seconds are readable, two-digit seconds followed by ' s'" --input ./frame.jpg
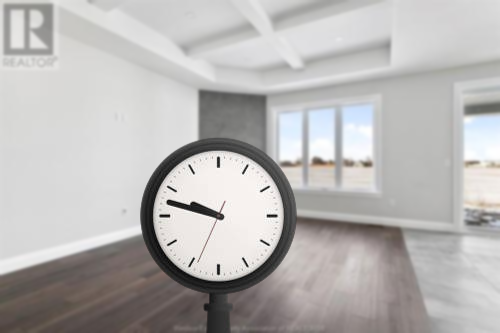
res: 9 h 47 min 34 s
